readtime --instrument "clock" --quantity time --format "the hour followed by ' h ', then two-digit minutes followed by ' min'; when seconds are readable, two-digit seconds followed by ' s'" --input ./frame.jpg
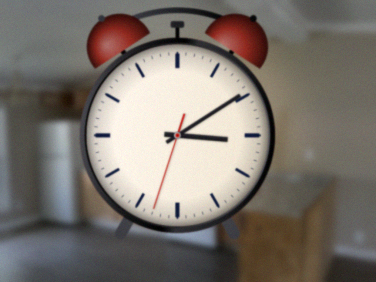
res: 3 h 09 min 33 s
